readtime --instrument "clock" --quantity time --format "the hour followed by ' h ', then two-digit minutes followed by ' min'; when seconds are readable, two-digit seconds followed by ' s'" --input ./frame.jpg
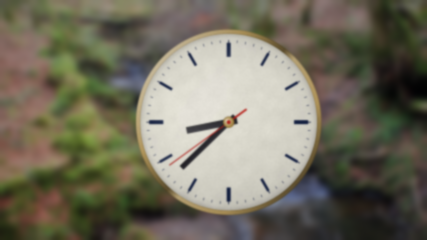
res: 8 h 37 min 39 s
